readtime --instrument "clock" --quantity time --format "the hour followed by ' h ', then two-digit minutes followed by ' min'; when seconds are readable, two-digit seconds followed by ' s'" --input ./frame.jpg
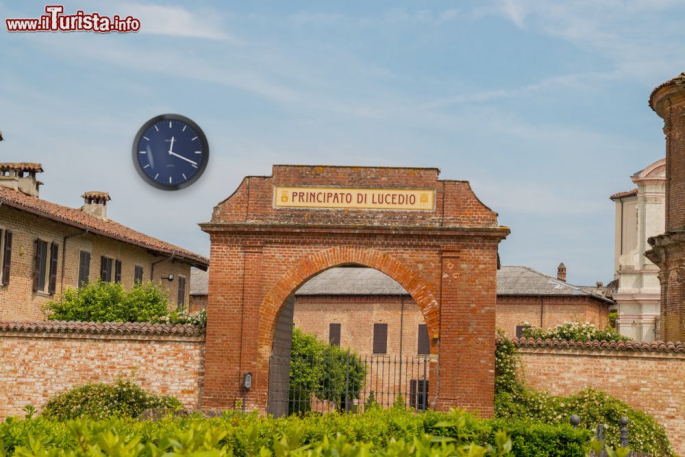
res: 12 h 19 min
